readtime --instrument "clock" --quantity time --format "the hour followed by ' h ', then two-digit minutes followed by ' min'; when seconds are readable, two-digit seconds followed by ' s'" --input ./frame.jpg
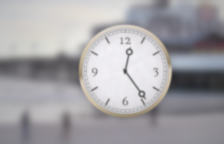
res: 12 h 24 min
